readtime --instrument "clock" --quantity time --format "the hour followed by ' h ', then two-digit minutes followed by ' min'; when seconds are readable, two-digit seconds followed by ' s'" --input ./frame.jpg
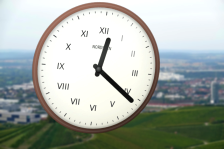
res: 12 h 21 min
